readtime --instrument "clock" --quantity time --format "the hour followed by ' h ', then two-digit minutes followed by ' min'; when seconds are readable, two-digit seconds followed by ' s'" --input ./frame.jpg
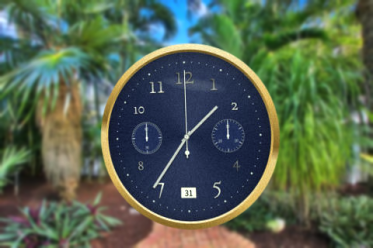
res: 1 h 36 min
